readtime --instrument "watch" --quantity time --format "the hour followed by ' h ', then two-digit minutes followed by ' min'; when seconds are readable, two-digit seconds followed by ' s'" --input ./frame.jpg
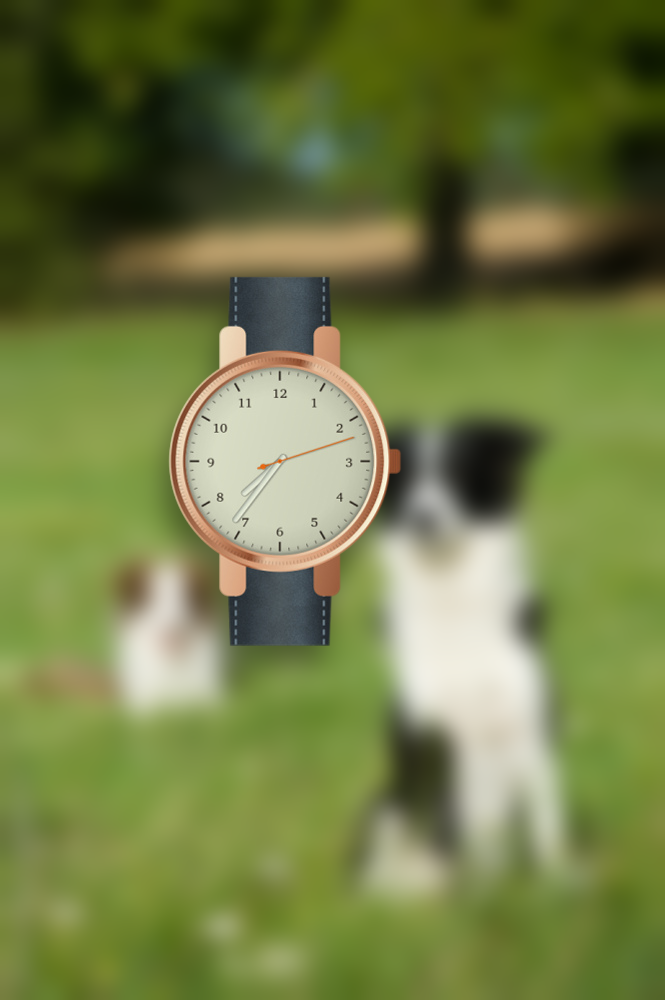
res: 7 h 36 min 12 s
